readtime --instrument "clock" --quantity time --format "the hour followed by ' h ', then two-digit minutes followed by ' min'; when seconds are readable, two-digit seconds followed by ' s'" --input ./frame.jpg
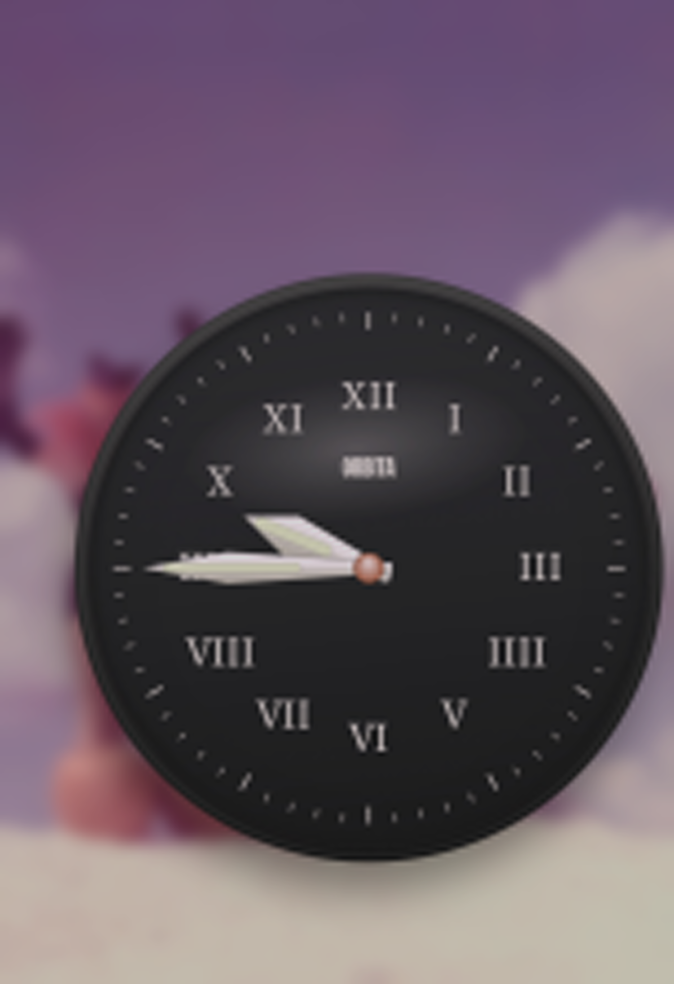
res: 9 h 45 min
